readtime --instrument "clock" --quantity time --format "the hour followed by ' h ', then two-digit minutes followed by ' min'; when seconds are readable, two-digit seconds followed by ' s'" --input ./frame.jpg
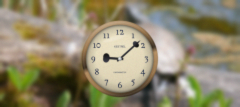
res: 9 h 08 min
